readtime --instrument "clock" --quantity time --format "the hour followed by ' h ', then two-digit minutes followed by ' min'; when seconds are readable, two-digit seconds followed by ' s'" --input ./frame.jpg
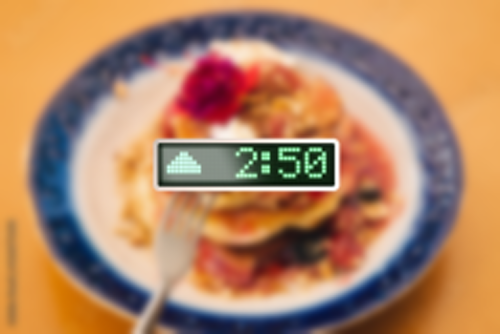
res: 2 h 50 min
